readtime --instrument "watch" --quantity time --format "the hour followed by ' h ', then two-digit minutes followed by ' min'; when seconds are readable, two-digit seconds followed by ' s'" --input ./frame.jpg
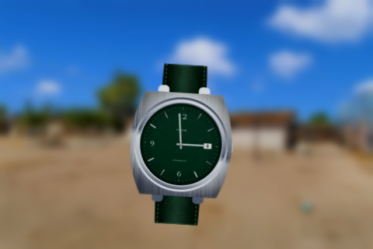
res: 2 h 59 min
